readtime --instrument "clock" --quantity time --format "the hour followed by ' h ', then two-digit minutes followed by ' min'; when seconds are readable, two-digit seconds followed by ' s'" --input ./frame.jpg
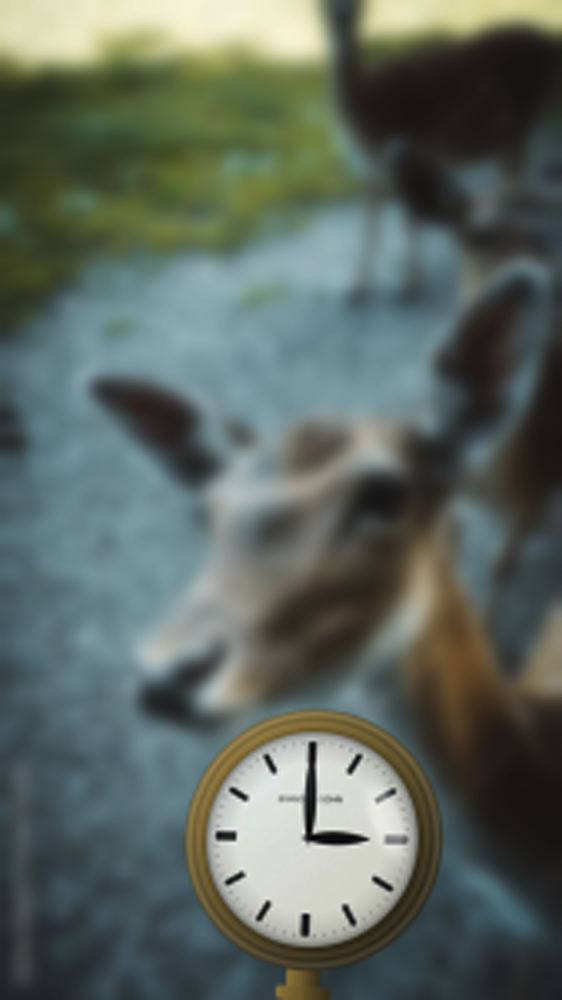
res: 3 h 00 min
